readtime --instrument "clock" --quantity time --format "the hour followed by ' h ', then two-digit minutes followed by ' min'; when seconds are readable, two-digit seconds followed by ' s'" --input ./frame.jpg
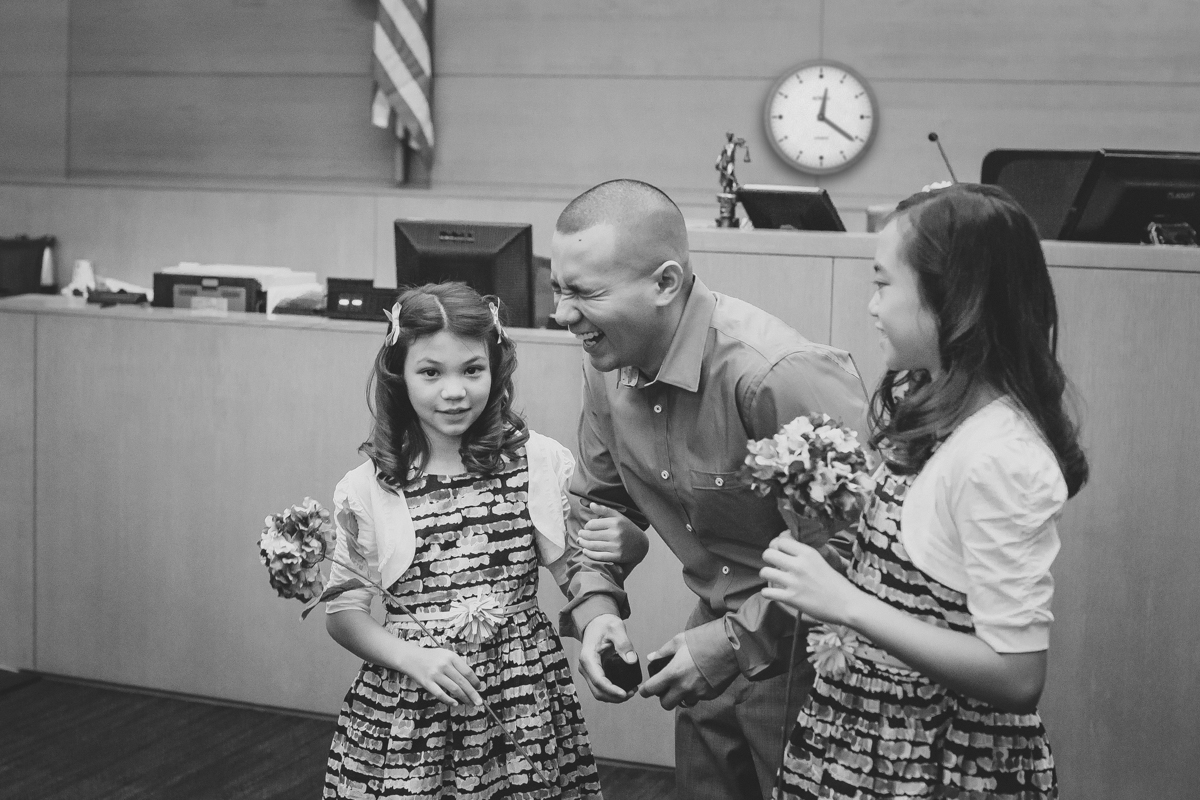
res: 12 h 21 min
